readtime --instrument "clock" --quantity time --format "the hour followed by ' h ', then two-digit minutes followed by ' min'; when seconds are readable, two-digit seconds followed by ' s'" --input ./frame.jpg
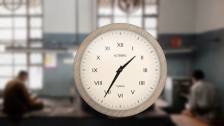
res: 1 h 35 min
